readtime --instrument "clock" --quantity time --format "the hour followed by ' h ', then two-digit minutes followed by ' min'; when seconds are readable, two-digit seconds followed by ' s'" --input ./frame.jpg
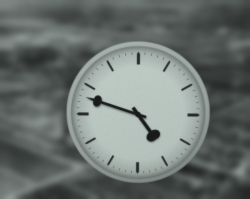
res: 4 h 48 min
